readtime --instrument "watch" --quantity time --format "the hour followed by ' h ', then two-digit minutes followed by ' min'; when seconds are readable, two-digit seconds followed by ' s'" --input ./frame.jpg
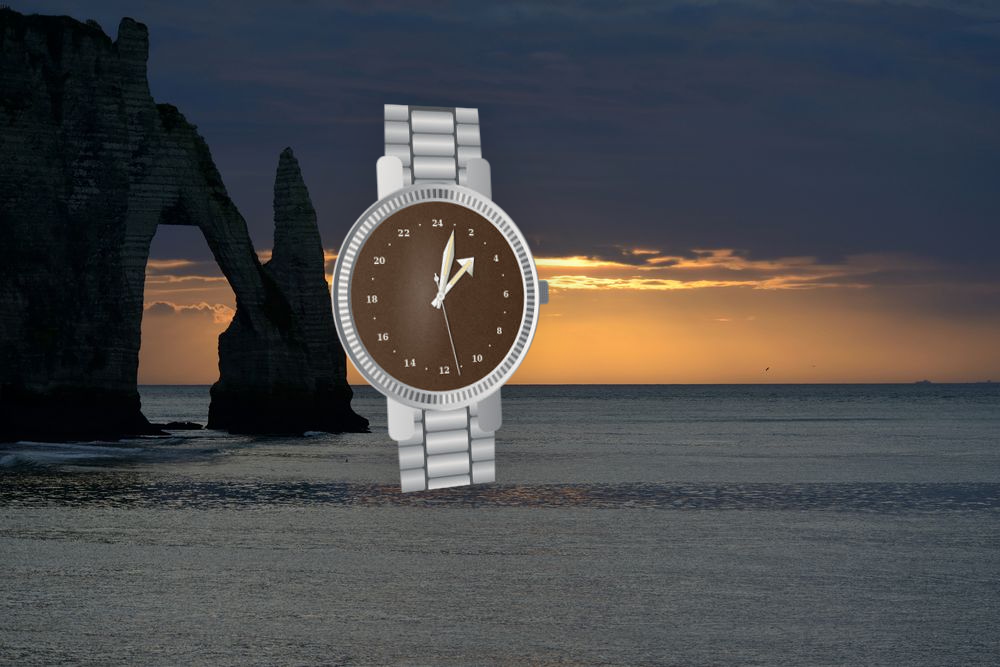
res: 3 h 02 min 28 s
